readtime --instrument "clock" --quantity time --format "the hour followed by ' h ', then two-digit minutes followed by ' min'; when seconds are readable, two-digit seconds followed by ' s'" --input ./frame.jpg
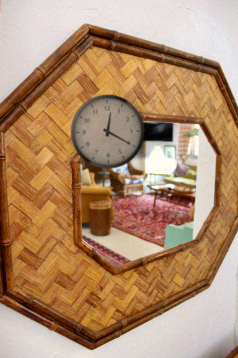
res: 12 h 20 min
